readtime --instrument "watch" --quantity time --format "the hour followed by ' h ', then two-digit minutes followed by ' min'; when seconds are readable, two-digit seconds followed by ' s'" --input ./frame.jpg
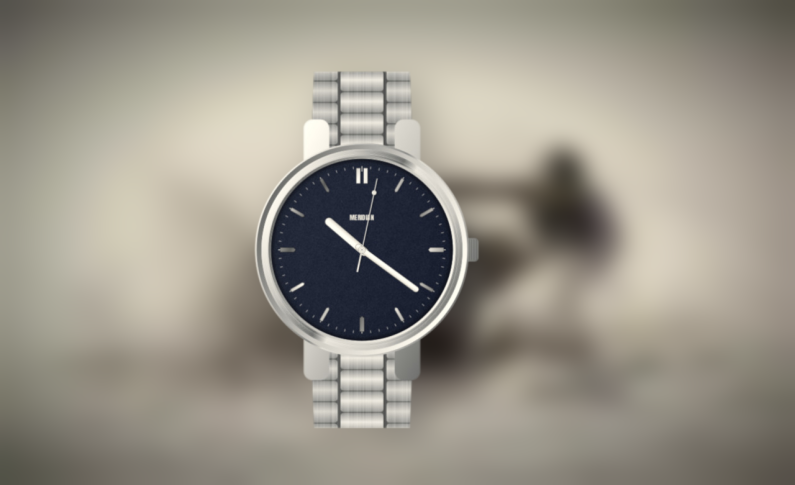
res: 10 h 21 min 02 s
